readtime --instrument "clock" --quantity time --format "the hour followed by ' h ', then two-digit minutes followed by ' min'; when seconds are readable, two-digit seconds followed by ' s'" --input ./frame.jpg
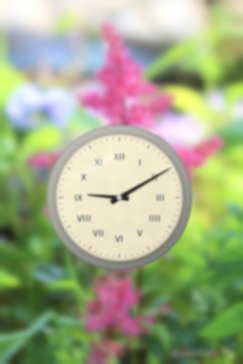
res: 9 h 10 min
